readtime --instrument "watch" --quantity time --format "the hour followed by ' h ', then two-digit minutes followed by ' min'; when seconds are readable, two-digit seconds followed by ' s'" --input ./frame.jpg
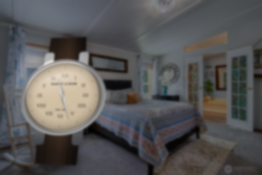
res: 11 h 27 min
